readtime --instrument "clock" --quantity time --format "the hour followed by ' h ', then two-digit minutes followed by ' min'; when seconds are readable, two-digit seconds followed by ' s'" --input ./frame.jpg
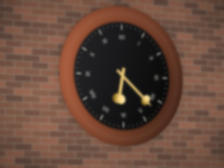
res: 6 h 22 min
